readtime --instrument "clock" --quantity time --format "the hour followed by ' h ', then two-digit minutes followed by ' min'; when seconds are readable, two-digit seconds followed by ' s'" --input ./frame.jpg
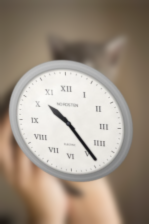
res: 10 h 24 min
